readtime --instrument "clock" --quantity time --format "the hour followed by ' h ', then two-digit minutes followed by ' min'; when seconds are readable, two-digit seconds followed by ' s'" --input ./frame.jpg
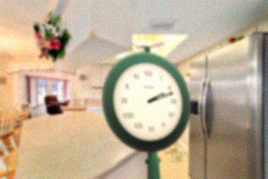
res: 2 h 12 min
